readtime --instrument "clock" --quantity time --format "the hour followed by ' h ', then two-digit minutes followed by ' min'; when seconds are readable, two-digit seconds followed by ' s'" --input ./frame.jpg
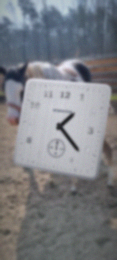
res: 1 h 22 min
